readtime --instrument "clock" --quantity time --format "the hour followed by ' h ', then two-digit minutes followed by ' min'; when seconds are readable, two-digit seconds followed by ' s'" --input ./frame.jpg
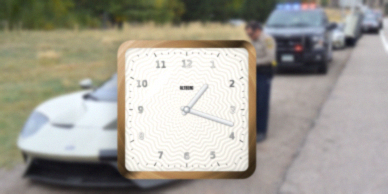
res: 1 h 18 min
